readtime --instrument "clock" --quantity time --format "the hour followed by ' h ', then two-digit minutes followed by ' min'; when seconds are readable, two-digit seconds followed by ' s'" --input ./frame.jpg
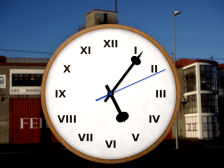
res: 5 h 06 min 11 s
